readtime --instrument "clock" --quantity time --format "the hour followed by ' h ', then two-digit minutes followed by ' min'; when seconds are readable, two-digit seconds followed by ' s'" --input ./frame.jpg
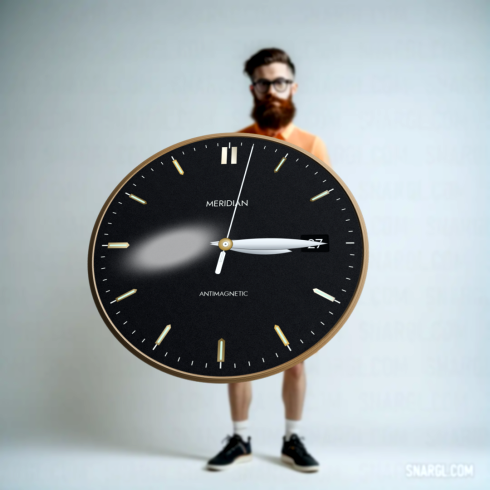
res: 3 h 15 min 02 s
